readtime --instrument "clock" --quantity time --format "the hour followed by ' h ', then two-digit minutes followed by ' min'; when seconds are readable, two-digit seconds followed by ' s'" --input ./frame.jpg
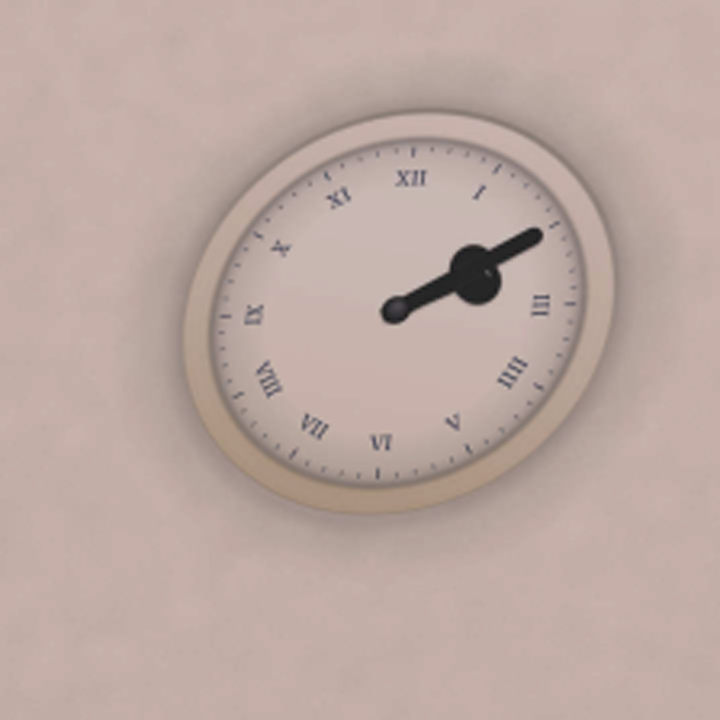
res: 2 h 10 min
